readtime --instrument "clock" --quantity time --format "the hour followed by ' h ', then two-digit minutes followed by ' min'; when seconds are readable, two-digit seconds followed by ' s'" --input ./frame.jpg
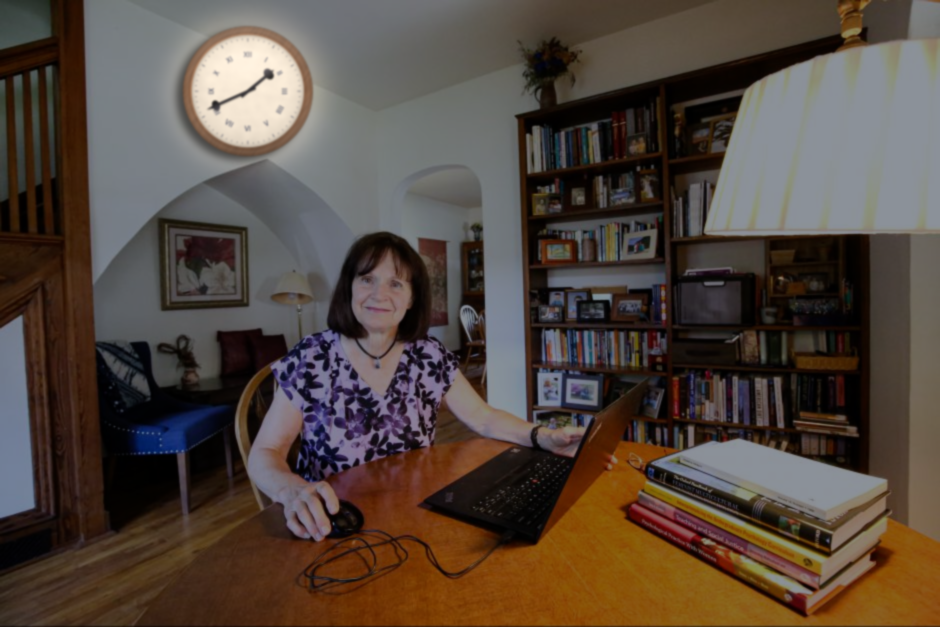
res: 1 h 41 min
